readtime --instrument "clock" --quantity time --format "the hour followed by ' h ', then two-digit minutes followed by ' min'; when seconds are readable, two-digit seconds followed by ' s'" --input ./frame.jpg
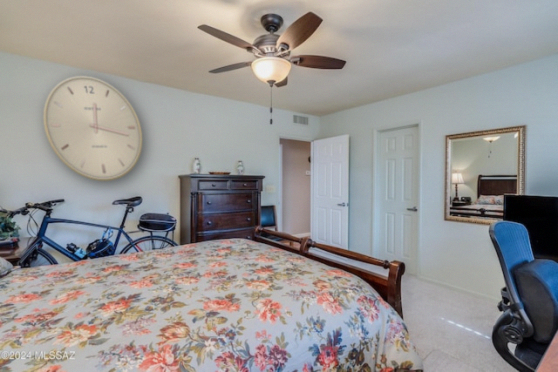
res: 12 h 17 min
